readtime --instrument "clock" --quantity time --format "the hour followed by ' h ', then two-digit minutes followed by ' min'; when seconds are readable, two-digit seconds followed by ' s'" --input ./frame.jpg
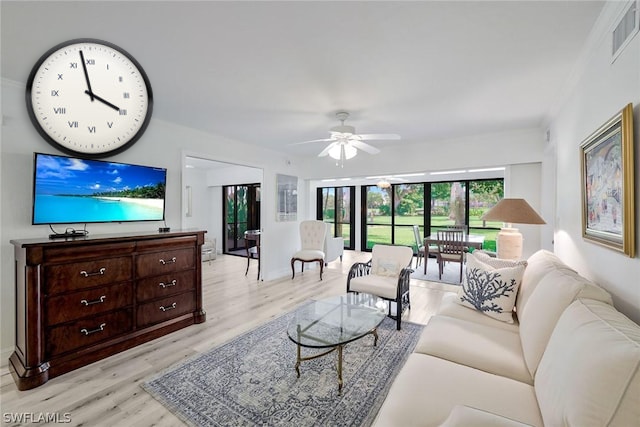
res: 3 h 58 min
